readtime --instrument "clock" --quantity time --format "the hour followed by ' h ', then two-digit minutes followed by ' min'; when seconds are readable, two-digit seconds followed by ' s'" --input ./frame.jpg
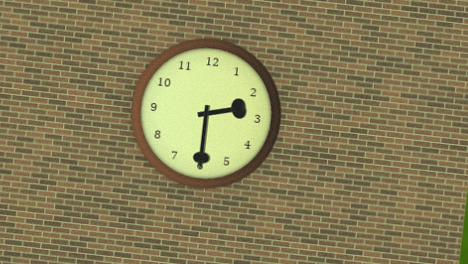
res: 2 h 30 min
